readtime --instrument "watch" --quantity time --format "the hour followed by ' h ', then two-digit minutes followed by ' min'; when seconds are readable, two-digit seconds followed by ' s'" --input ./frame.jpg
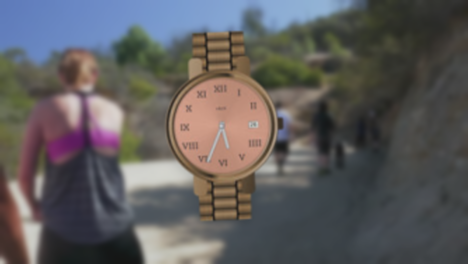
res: 5 h 34 min
